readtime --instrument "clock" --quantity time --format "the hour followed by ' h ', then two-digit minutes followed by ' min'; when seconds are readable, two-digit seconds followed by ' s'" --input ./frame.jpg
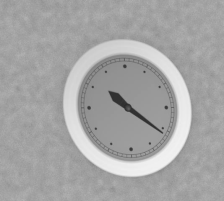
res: 10 h 21 min
